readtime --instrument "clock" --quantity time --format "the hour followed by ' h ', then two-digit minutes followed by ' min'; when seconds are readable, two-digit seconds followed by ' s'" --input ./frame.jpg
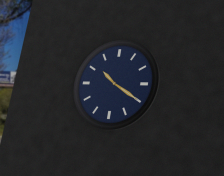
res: 10 h 20 min
